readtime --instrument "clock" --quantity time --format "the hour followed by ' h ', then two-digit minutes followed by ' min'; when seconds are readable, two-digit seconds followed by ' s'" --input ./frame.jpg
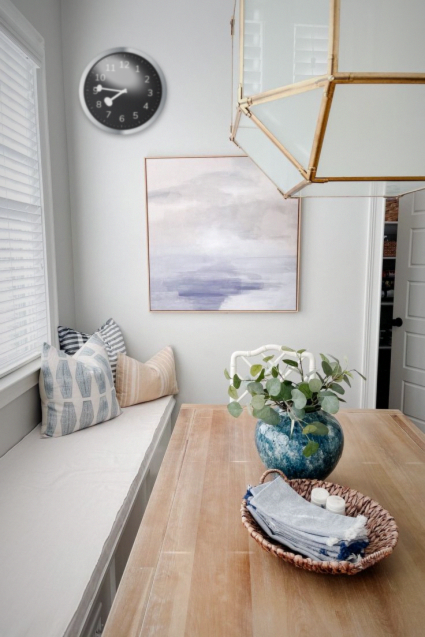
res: 7 h 46 min
